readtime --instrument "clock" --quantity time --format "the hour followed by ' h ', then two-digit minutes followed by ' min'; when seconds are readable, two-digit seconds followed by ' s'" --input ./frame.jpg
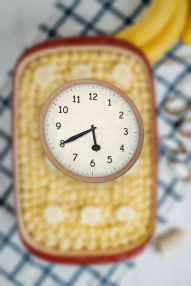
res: 5 h 40 min
